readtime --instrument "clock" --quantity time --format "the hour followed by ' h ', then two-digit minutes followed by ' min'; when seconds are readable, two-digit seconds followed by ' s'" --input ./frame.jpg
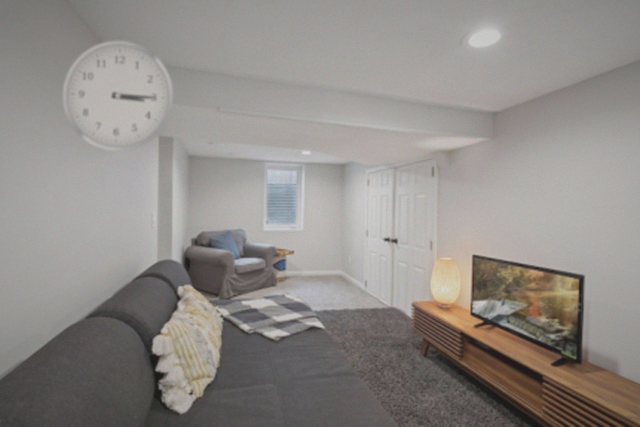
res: 3 h 15 min
